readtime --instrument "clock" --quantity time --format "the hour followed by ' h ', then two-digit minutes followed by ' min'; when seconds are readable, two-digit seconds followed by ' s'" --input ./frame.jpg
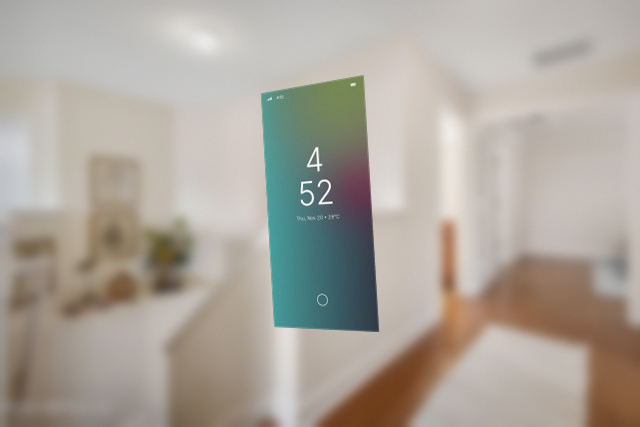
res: 4 h 52 min
